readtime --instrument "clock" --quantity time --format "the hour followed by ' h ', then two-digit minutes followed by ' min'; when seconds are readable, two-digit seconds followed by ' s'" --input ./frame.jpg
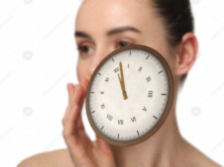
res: 12 h 02 min
